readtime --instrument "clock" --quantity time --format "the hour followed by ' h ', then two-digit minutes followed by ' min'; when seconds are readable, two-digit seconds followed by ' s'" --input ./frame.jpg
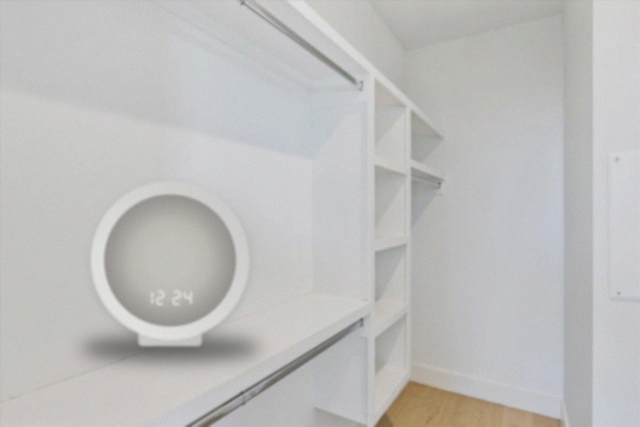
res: 12 h 24 min
